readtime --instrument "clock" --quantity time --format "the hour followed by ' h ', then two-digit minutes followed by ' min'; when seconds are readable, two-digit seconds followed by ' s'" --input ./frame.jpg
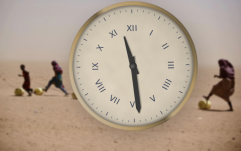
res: 11 h 29 min
